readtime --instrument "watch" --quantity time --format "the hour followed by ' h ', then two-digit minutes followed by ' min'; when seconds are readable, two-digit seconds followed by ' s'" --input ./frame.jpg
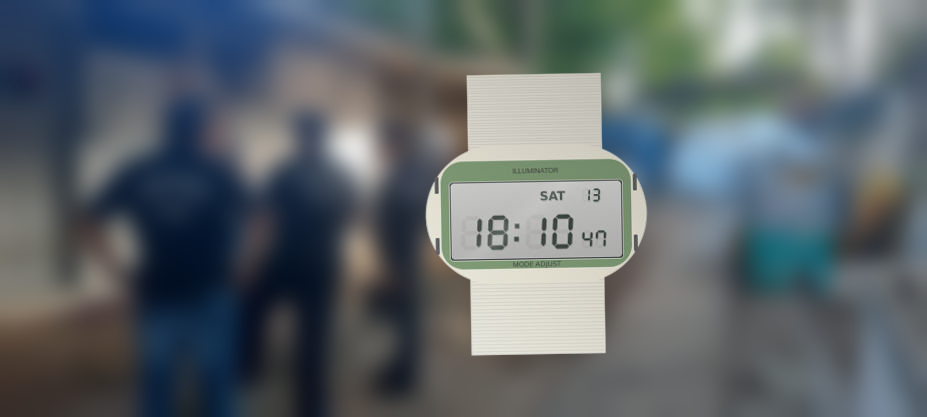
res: 18 h 10 min 47 s
